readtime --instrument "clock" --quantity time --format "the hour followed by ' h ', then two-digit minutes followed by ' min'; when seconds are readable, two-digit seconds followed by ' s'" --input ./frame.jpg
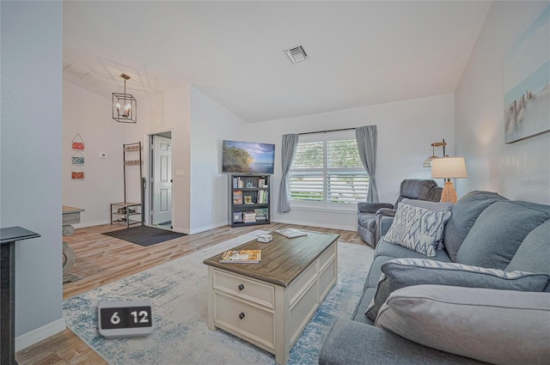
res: 6 h 12 min
